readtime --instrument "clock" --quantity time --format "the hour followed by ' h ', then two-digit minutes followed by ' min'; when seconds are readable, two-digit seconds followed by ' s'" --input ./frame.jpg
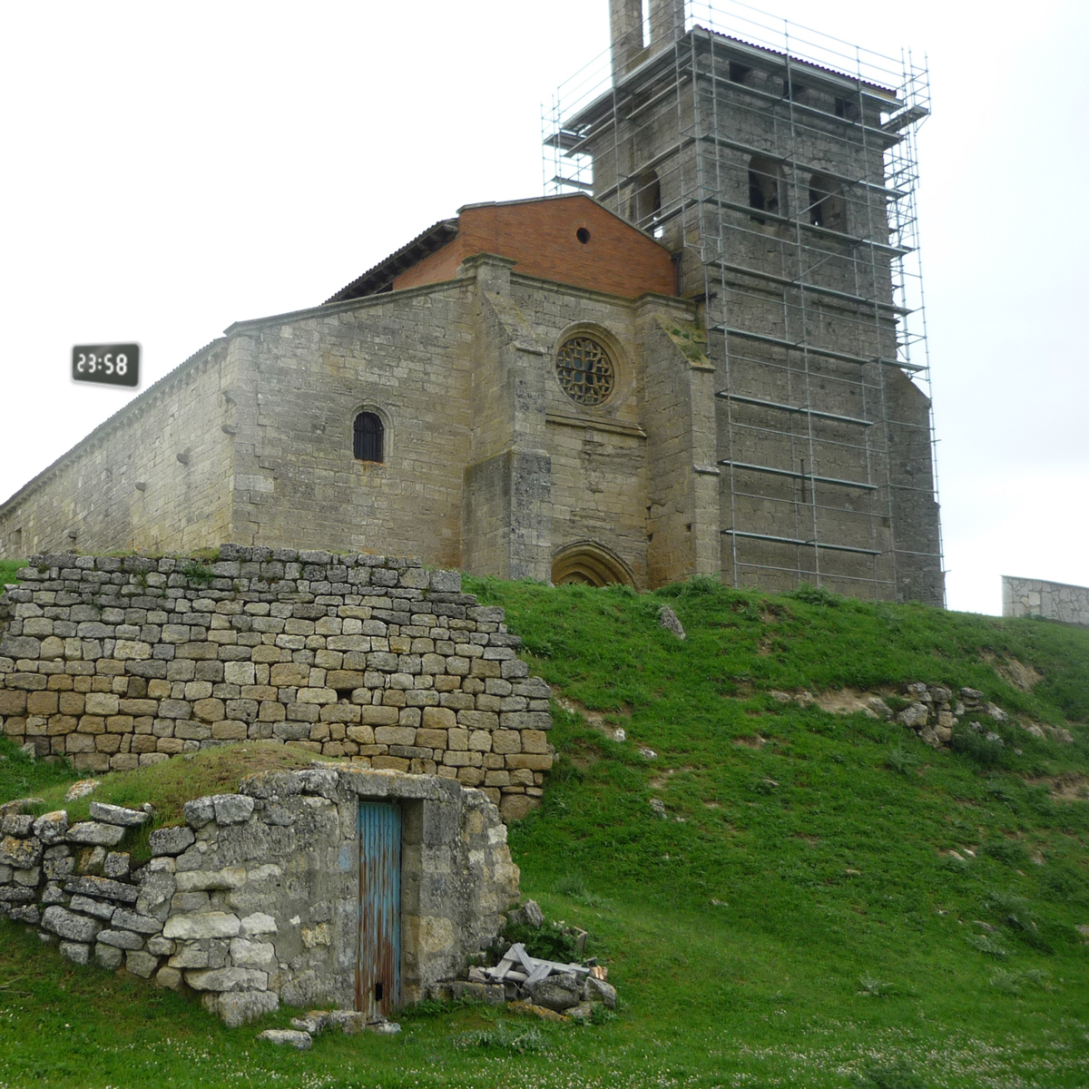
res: 23 h 58 min
